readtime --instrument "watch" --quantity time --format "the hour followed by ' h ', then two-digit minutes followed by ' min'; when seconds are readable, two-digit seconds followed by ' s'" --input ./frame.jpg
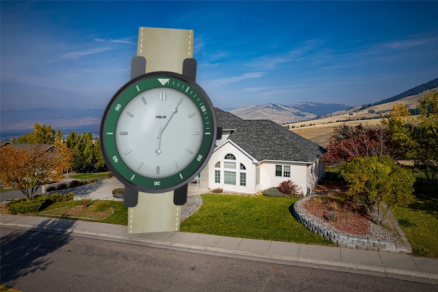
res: 6 h 05 min
